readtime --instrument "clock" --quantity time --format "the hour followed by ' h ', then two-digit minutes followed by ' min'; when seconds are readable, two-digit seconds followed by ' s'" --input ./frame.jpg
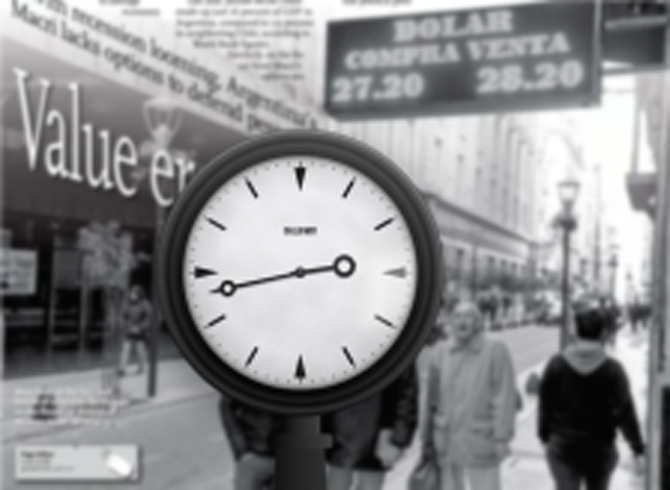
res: 2 h 43 min
